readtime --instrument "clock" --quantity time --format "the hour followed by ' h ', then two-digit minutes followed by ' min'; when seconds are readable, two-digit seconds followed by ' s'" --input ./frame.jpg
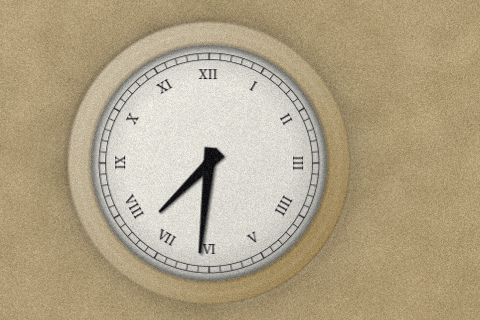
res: 7 h 31 min
